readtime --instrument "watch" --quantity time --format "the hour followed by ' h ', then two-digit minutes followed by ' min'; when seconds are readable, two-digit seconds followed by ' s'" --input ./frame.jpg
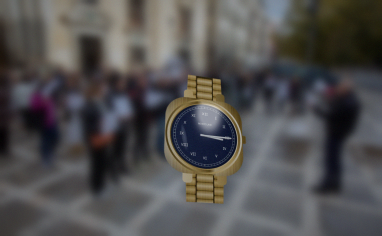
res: 3 h 15 min
